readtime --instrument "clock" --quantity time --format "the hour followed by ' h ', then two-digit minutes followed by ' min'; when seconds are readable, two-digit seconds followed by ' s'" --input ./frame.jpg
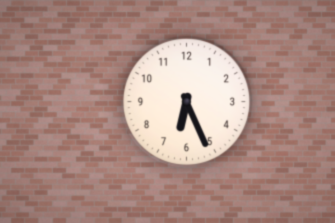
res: 6 h 26 min
